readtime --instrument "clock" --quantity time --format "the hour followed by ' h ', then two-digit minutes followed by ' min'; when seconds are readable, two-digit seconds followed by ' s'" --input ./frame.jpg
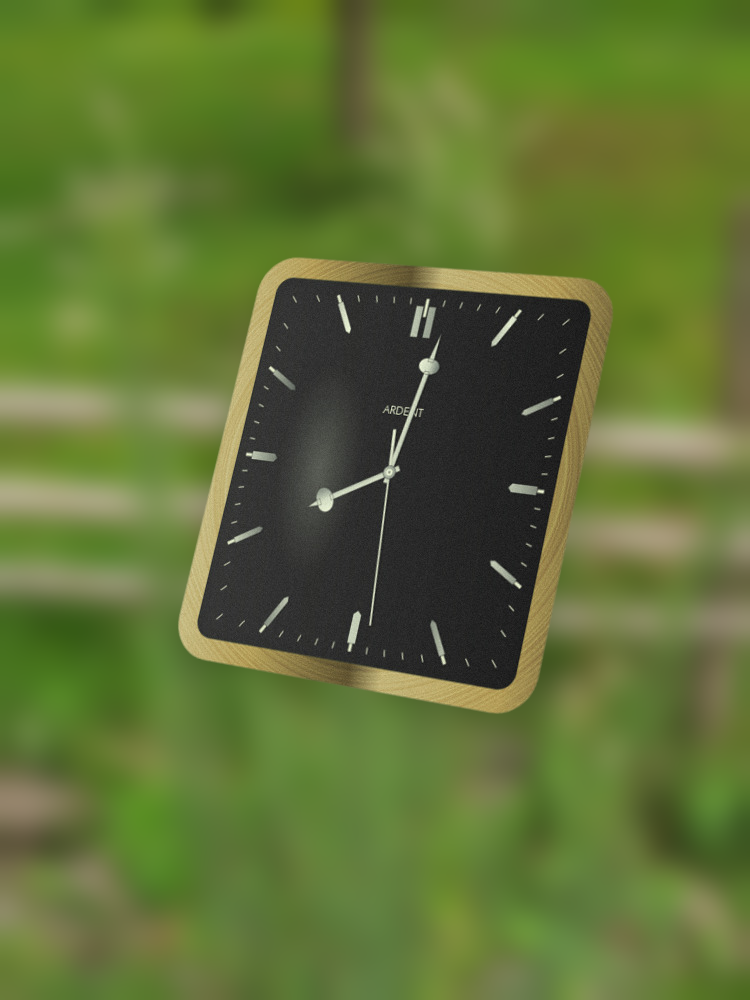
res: 8 h 01 min 29 s
